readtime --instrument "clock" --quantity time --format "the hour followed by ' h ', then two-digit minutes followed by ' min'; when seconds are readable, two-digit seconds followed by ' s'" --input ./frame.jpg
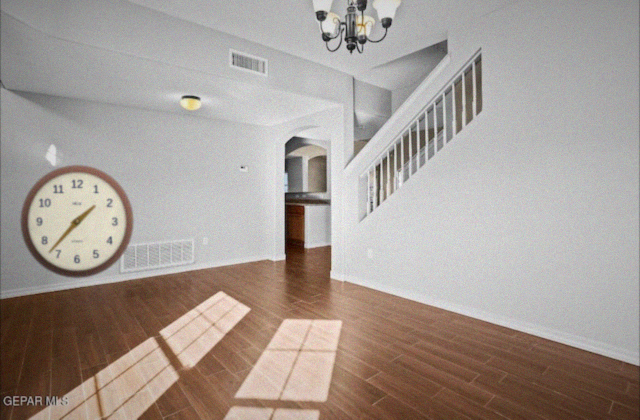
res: 1 h 37 min
